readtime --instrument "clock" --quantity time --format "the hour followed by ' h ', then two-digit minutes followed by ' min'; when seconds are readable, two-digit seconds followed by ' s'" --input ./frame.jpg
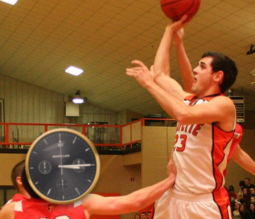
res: 3 h 15 min
